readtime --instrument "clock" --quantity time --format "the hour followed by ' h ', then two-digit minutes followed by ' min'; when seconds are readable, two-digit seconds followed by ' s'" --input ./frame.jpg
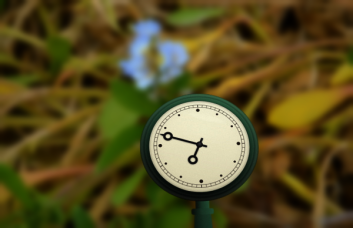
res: 6 h 48 min
